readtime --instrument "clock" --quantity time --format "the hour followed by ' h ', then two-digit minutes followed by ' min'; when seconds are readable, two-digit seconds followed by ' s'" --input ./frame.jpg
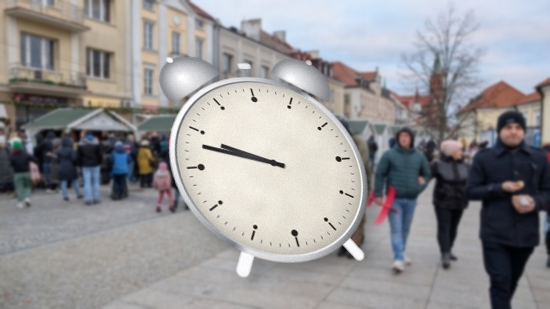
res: 9 h 48 min
